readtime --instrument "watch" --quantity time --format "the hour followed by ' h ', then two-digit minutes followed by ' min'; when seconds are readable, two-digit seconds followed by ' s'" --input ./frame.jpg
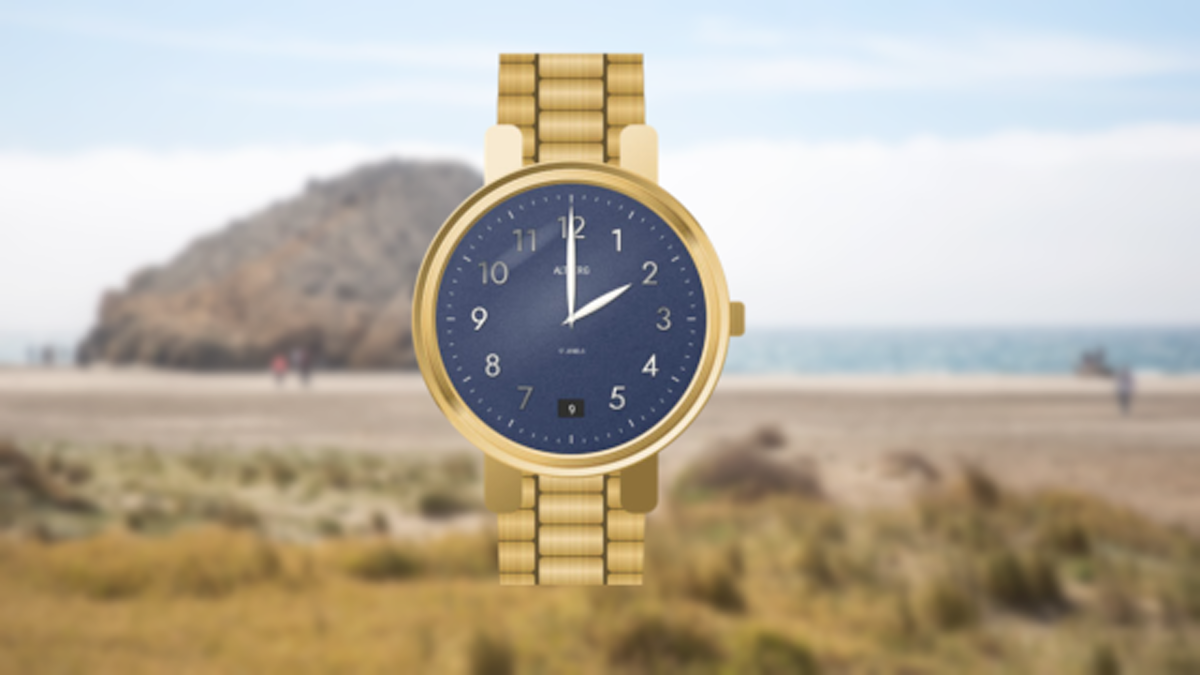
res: 2 h 00 min
